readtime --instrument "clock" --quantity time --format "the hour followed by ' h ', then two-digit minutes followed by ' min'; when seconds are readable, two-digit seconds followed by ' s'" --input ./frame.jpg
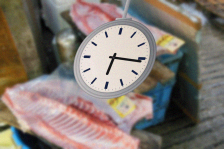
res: 6 h 16 min
